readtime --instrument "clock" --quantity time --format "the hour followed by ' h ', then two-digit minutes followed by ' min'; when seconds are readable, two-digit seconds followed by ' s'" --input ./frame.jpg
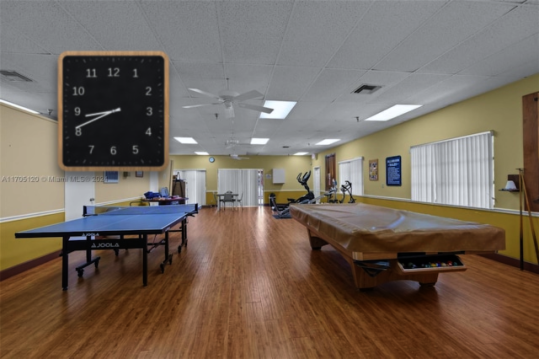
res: 8 h 41 min
